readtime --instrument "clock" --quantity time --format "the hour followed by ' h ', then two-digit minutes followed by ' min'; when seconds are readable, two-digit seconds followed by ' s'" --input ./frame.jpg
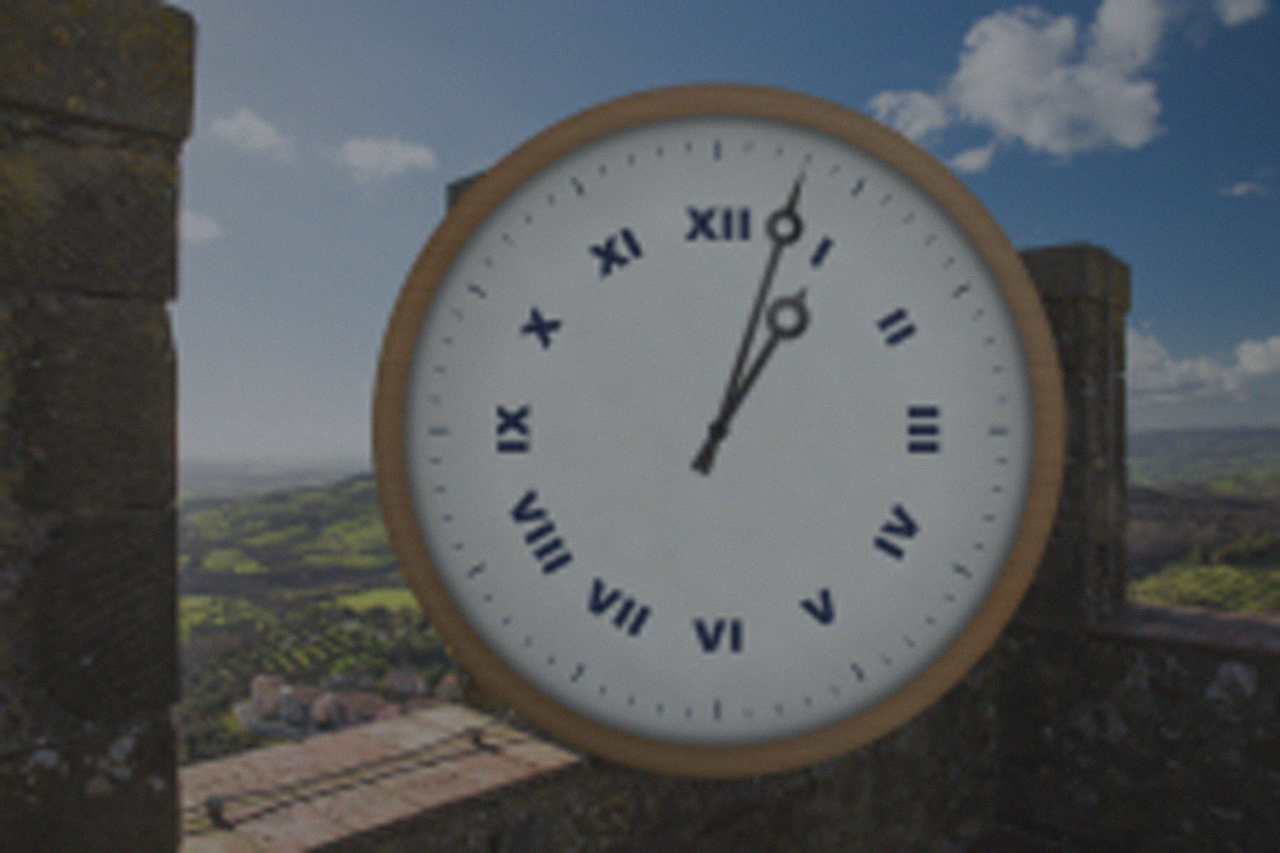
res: 1 h 03 min
